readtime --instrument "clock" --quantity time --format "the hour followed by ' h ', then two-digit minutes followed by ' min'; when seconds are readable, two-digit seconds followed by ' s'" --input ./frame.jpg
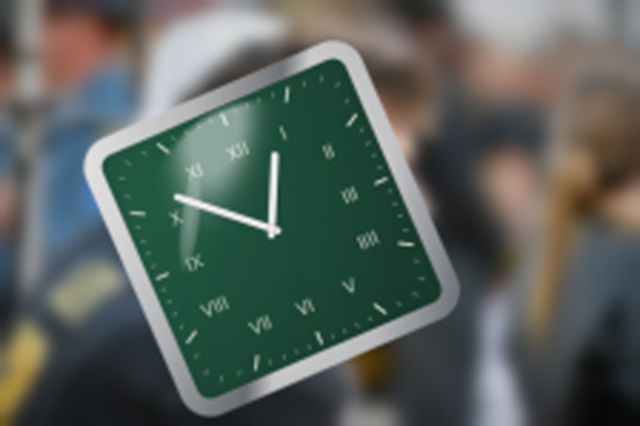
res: 12 h 52 min
